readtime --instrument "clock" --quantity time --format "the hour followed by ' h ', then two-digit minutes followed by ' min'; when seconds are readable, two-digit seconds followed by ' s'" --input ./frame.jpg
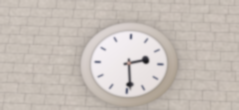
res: 2 h 29 min
